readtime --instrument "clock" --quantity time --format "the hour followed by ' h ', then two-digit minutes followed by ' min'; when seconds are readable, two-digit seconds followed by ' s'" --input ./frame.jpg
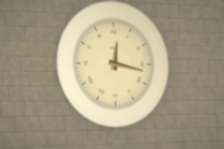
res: 12 h 17 min
